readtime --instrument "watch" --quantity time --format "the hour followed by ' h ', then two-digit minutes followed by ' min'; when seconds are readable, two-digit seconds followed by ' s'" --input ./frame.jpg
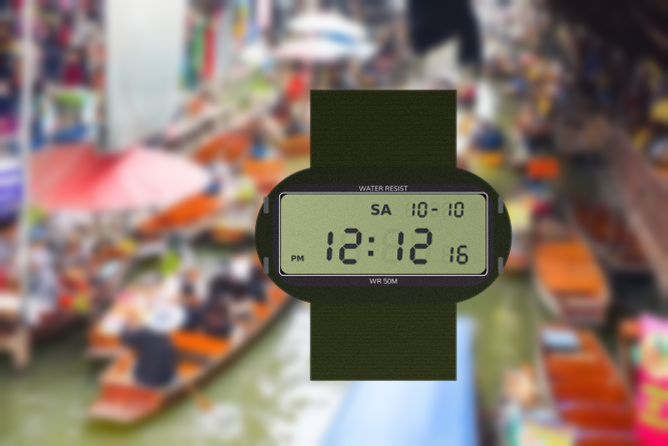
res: 12 h 12 min 16 s
